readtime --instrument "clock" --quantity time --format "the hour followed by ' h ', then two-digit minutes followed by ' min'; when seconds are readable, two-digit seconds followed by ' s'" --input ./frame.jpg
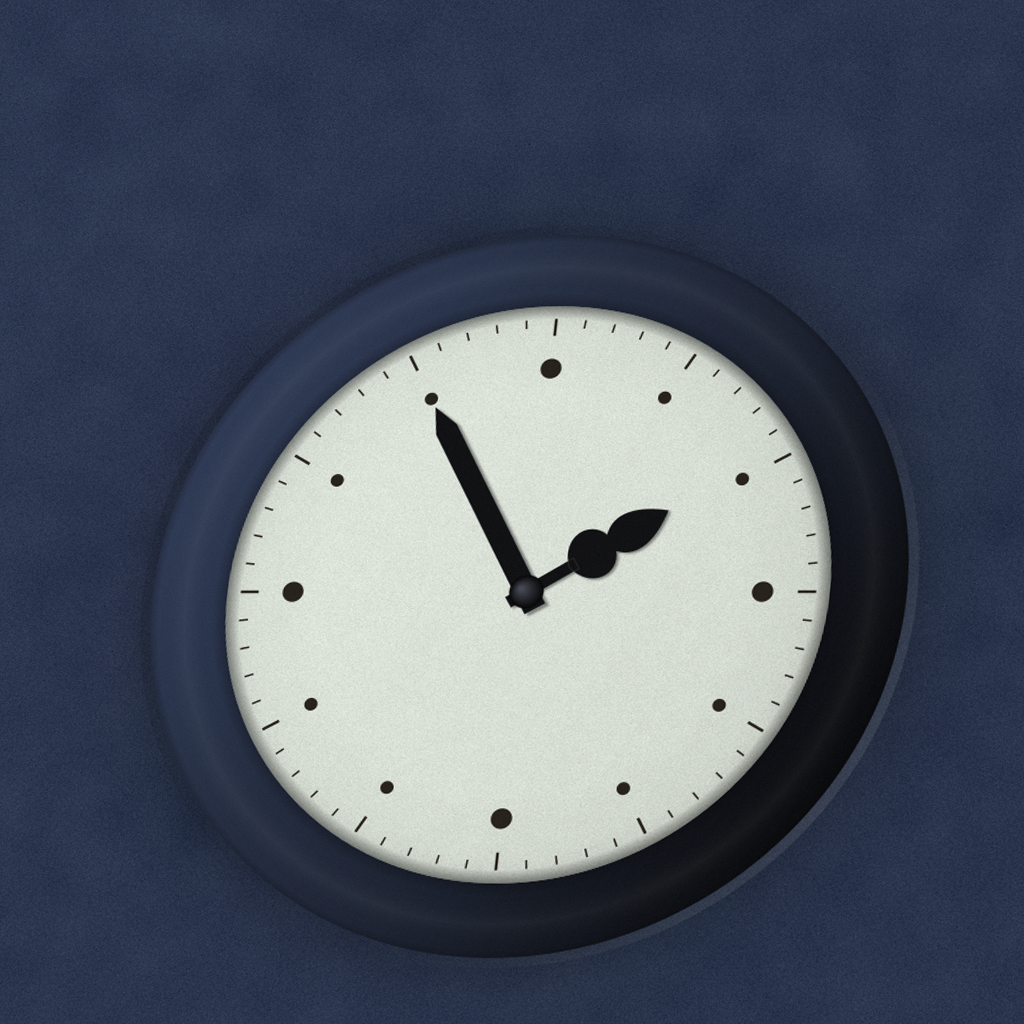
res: 1 h 55 min
